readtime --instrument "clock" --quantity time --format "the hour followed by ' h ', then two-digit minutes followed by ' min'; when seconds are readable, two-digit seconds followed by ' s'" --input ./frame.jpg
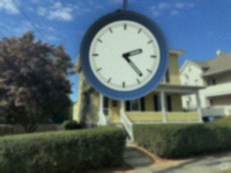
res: 2 h 23 min
